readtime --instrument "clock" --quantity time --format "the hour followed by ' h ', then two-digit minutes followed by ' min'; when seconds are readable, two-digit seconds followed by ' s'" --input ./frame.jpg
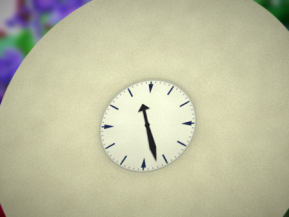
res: 11 h 27 min
